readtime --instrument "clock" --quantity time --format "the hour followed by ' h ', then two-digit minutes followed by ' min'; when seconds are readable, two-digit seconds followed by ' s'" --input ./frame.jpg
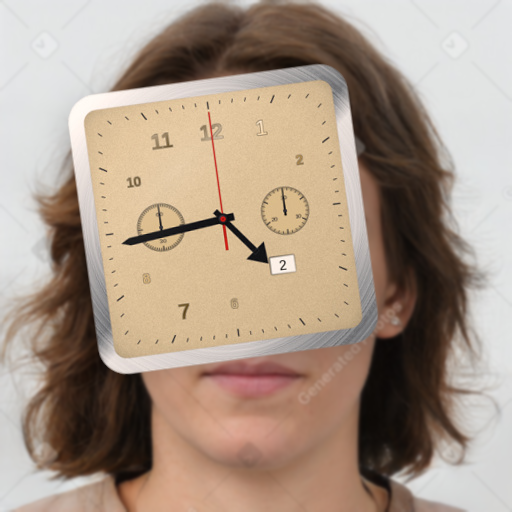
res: 4 h 44 min
